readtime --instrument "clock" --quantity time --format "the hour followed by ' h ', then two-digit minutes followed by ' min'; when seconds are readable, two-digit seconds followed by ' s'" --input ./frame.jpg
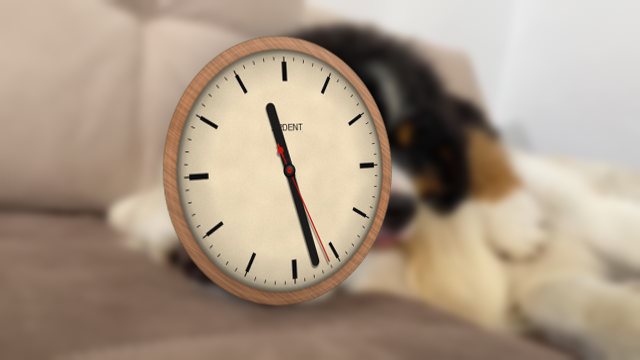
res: 11 h 27 min 26 s
